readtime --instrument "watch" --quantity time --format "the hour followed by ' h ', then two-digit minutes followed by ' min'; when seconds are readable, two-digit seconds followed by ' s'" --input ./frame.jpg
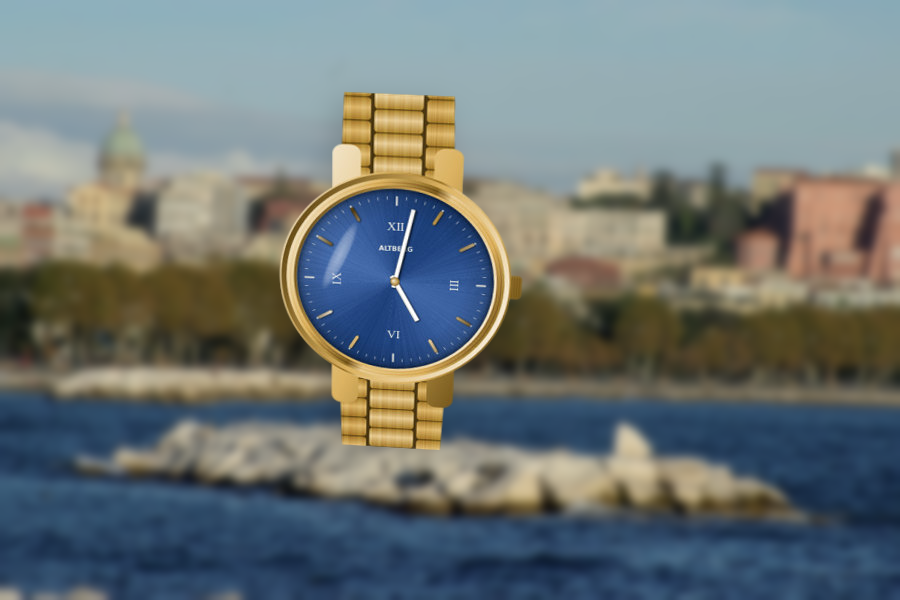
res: 5 h 02 min
